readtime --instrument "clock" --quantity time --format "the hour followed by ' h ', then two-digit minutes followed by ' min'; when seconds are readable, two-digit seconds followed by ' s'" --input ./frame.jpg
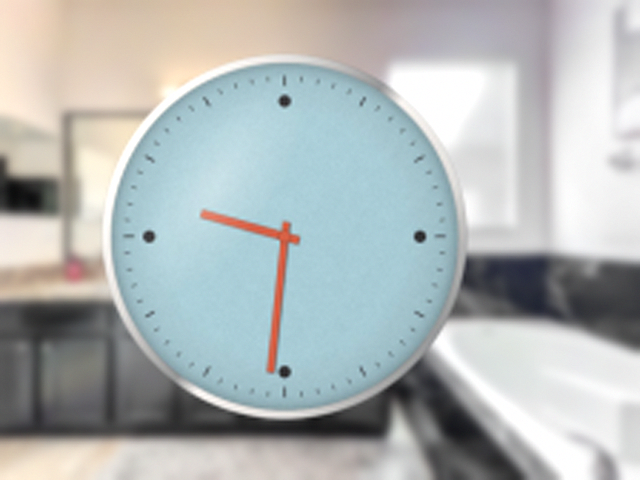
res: 9 h 31 min
